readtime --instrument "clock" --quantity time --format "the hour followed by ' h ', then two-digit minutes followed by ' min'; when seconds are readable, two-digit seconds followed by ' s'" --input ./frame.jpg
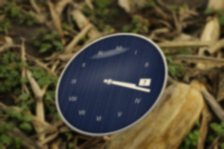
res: 3 h 17 min
